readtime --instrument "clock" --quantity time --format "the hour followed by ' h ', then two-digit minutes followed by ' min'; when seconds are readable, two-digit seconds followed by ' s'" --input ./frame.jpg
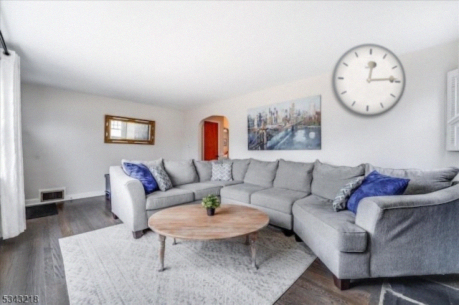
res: 12 h 14 min
